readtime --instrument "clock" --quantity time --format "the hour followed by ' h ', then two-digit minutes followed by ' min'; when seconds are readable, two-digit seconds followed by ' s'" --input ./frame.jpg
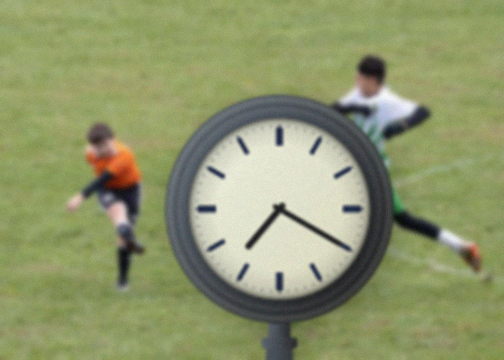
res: 7 h 20 min
